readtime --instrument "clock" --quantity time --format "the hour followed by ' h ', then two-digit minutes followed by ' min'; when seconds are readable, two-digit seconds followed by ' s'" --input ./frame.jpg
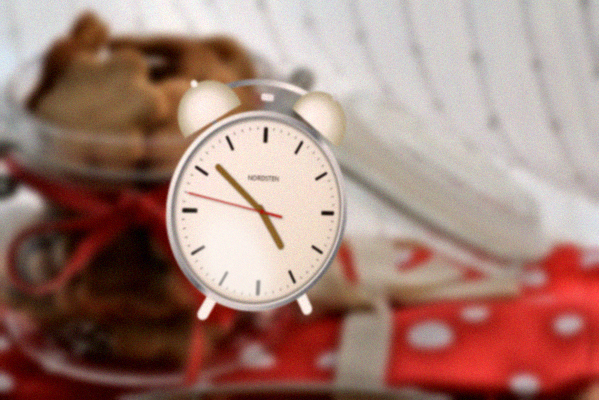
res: 4 h 51 min 47 s
